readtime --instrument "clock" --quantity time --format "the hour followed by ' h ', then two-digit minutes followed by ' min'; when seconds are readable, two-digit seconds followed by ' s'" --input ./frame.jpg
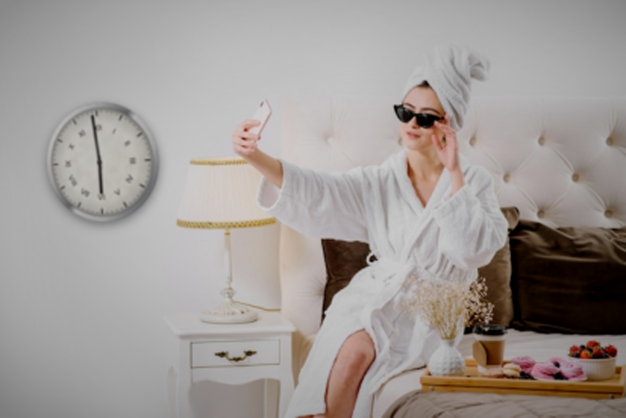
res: 5 h 59 min
